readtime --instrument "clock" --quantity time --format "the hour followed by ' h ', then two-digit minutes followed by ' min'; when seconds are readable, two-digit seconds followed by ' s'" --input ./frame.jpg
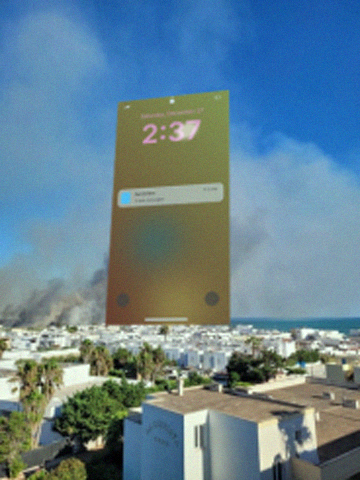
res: 2 h 37 min
